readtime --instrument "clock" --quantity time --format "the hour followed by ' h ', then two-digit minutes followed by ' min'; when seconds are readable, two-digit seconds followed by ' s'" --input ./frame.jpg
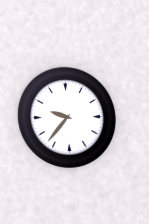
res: 9 h 37 min
